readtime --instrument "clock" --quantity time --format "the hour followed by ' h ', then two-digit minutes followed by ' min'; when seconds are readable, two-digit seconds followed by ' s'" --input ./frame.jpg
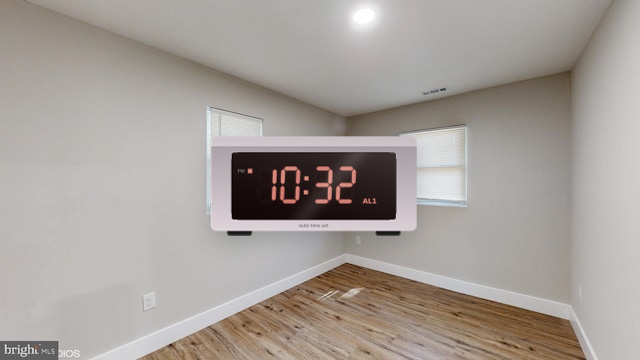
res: 10 h 32 min
